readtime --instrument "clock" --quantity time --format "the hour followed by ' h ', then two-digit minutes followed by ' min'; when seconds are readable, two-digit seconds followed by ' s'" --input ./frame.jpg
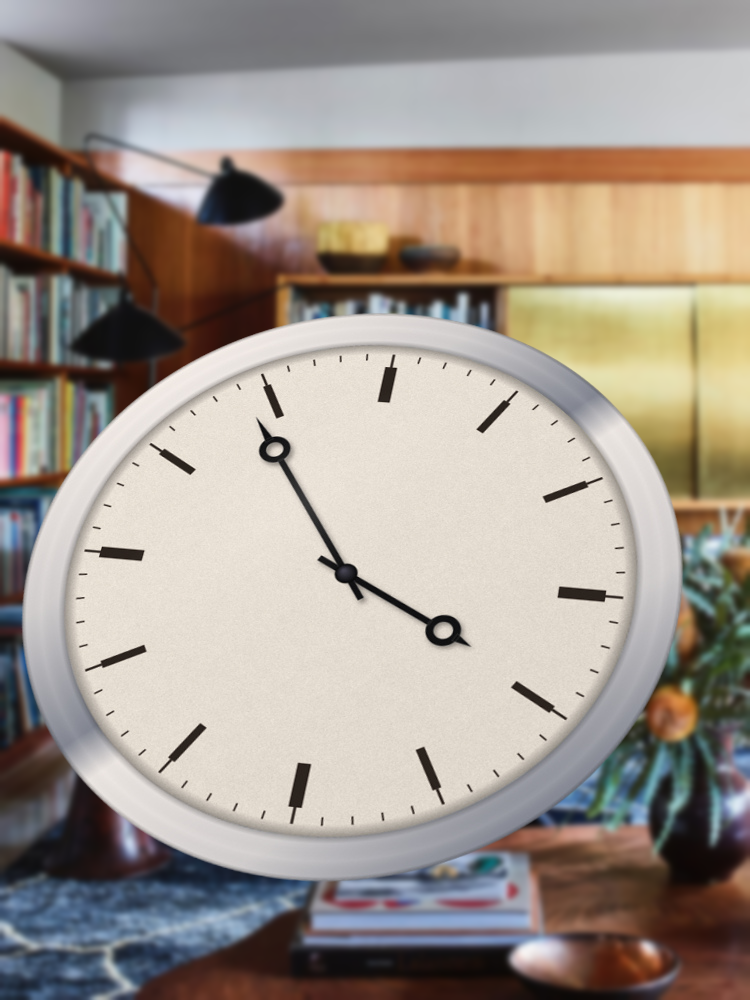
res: 3 h 54 min
